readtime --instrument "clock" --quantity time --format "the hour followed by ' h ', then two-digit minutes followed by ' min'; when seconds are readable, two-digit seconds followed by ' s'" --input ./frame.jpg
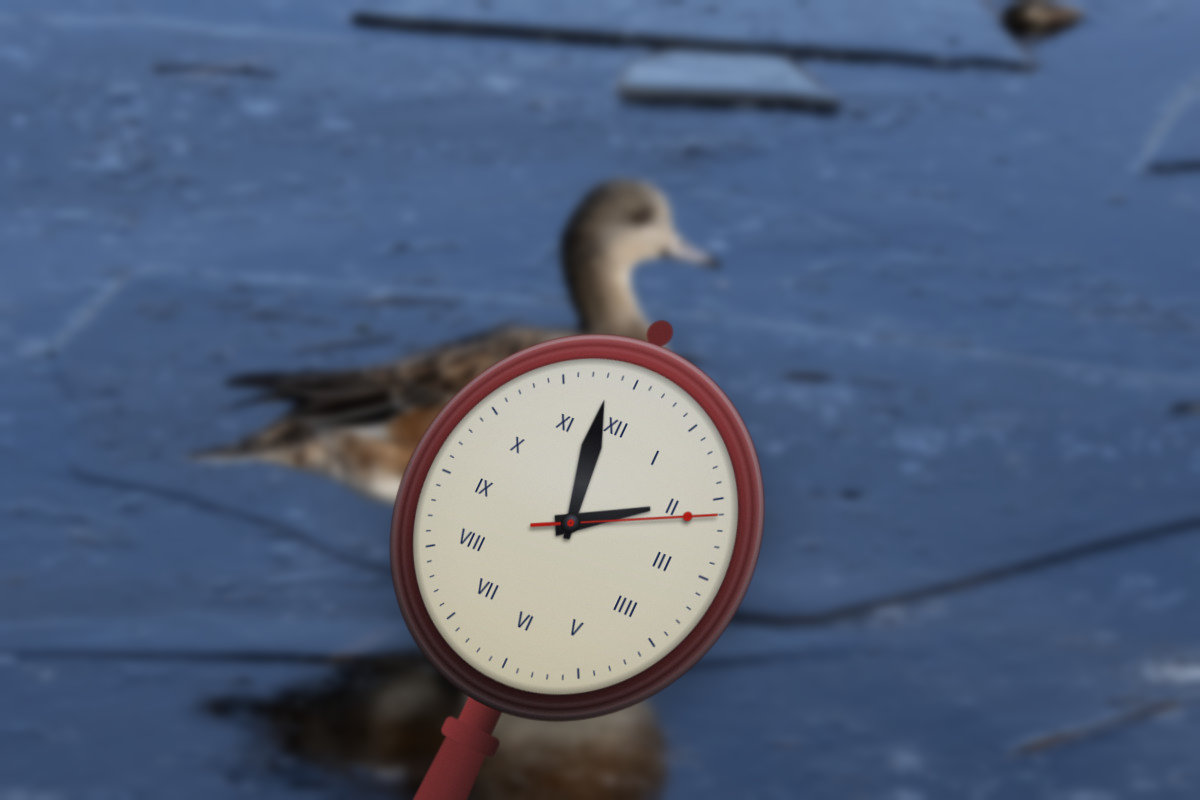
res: 1 h 58 min 11 s
